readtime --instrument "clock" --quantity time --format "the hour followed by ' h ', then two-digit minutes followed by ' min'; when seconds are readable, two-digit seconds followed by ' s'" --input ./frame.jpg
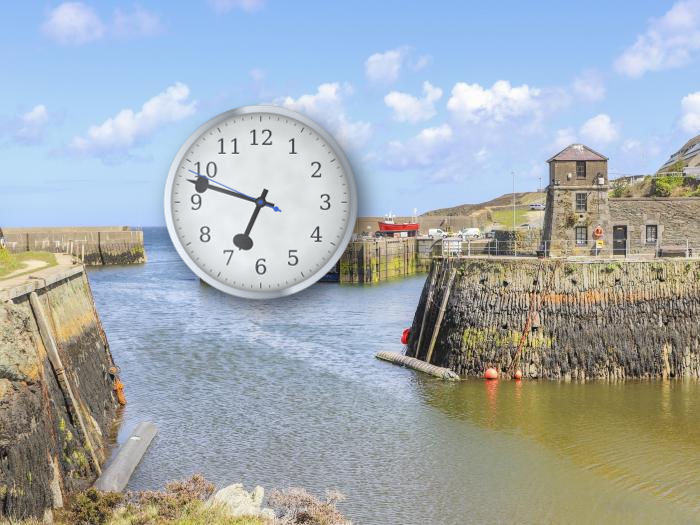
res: 6 h 47 min 49 s
